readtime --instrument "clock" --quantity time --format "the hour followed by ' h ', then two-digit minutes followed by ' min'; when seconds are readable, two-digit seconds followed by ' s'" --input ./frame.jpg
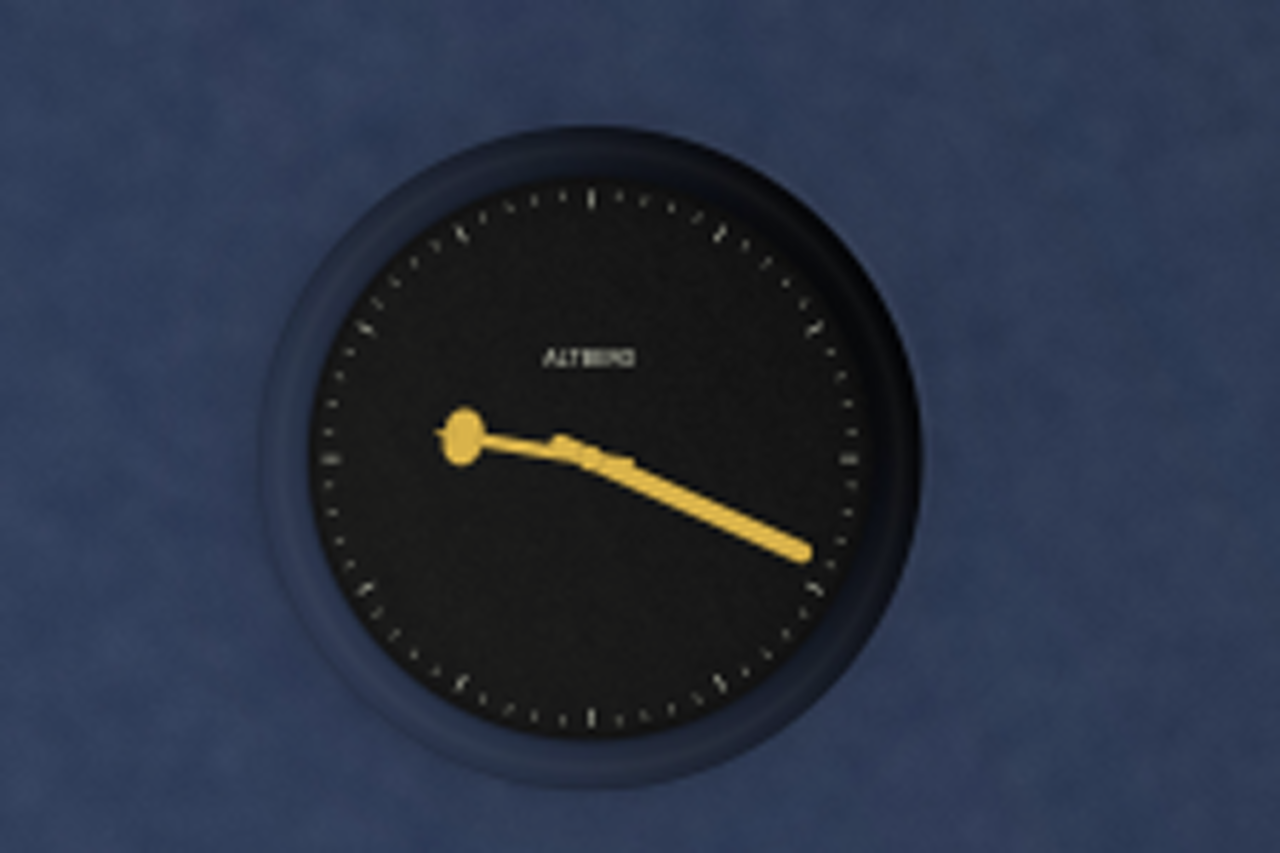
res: 9 h 19 min
